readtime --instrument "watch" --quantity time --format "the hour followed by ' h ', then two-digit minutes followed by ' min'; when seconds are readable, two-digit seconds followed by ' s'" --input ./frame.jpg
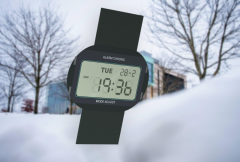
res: 19 h 36 min
